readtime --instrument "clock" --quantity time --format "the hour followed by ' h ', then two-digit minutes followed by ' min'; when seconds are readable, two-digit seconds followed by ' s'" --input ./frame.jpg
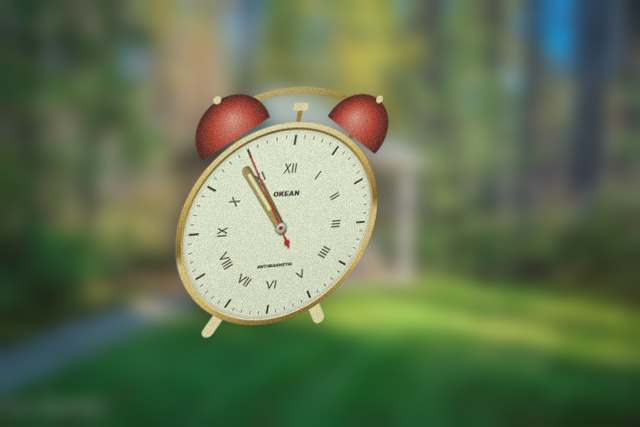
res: 10 h 53 min 55 s
